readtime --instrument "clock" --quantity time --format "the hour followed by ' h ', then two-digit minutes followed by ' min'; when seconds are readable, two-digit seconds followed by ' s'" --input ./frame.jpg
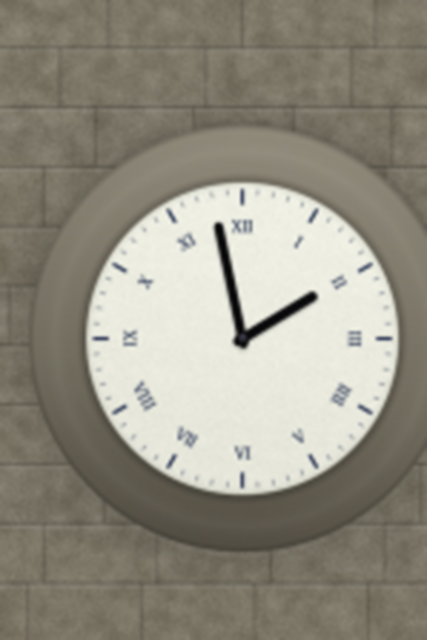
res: 1 h 58 min
